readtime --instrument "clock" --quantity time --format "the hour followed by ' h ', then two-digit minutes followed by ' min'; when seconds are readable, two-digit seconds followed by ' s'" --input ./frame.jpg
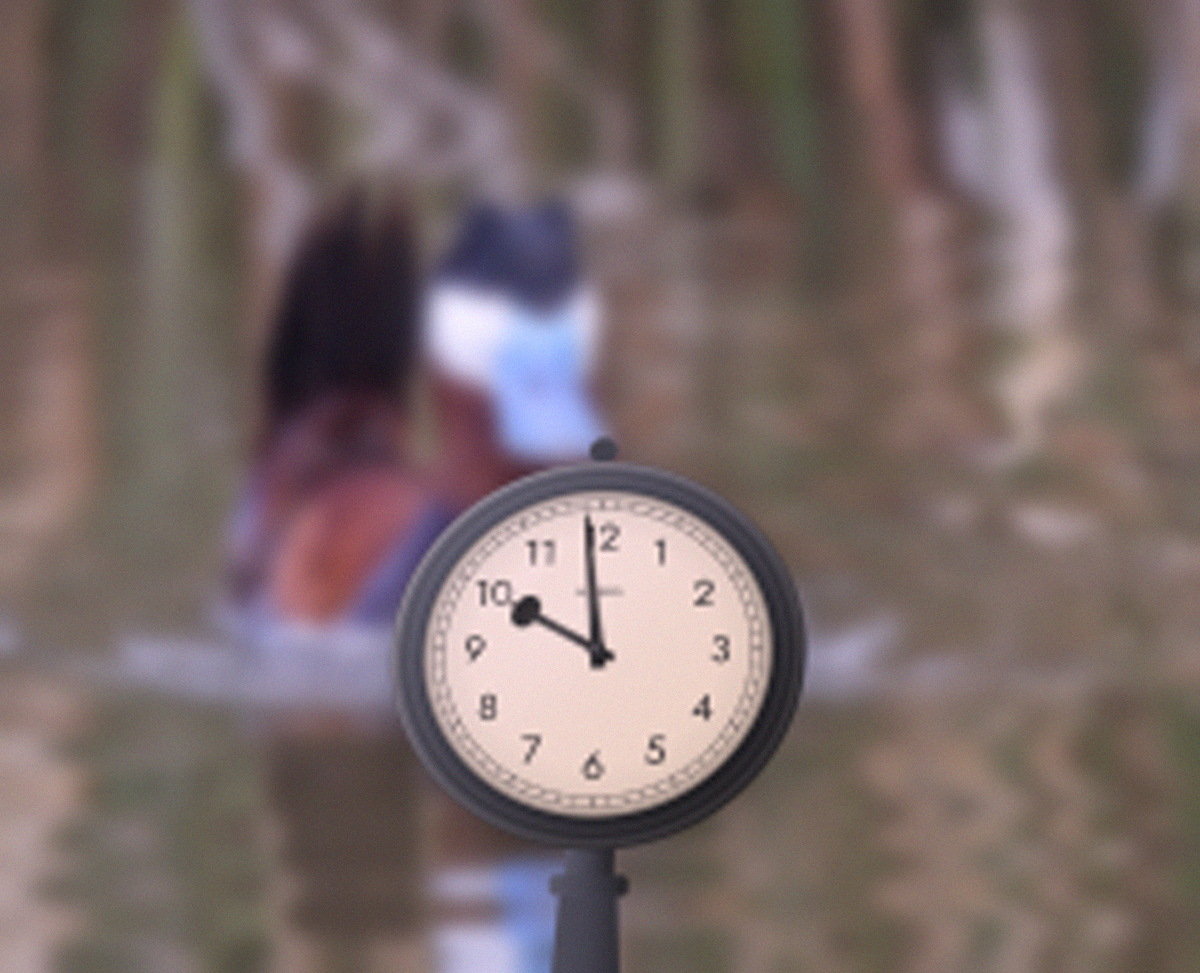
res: 9 h 59 min
